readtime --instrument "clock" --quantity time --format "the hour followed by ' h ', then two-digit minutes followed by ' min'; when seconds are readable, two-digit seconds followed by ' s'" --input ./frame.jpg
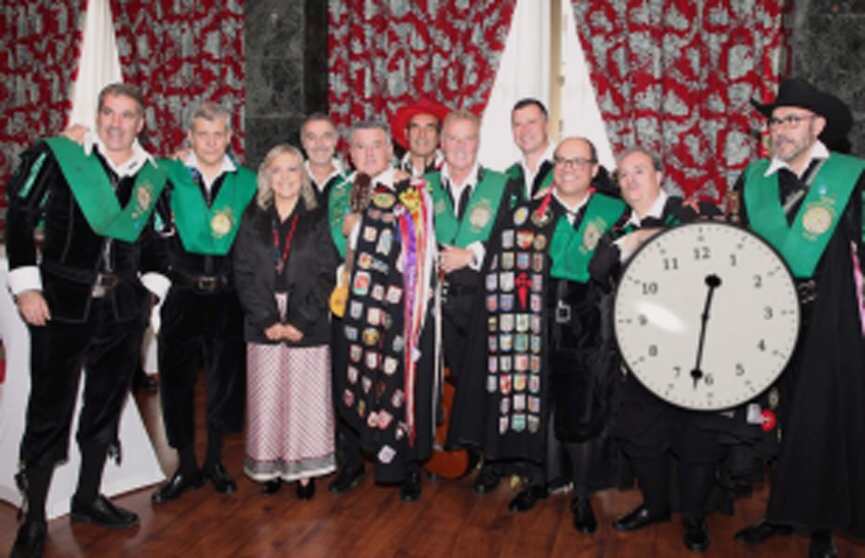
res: 12 h 32 min
